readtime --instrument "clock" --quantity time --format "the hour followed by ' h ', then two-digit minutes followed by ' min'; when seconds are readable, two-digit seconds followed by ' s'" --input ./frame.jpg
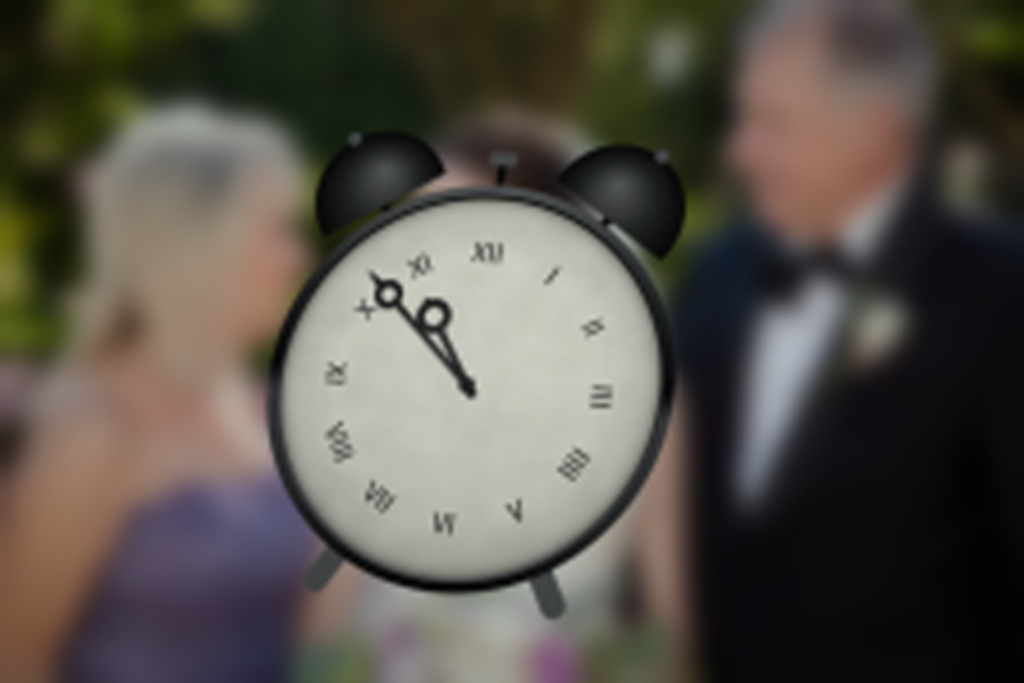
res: 10 h 52 min
